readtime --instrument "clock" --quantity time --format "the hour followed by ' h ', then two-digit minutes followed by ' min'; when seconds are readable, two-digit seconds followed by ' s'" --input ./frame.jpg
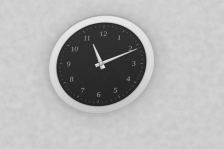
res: 11 h 11 min
